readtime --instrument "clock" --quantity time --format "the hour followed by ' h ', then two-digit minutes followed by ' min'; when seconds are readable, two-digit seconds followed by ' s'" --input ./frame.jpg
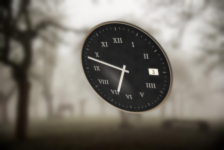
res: 6 h 48 min
